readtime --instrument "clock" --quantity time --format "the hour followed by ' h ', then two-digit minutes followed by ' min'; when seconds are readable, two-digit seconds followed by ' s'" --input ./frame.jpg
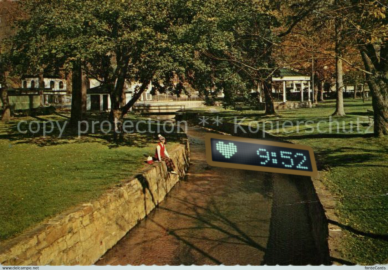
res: 9 h 52 min
